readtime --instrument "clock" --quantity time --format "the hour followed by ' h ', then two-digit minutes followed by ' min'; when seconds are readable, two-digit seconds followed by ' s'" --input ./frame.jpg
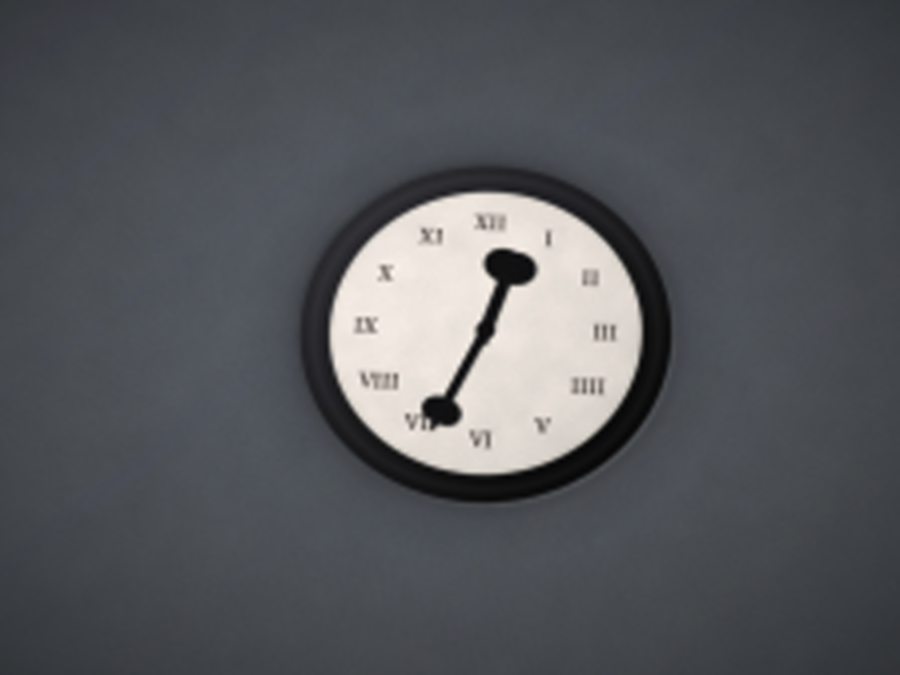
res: 12 h 34 min
